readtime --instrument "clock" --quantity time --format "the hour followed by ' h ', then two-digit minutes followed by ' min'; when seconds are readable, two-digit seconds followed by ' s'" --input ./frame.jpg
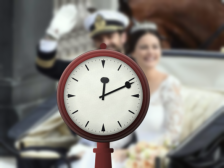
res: 12 h 11 min
